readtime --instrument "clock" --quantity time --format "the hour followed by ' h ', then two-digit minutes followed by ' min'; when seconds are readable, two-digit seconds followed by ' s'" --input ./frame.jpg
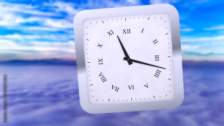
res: 11 h 18 min
